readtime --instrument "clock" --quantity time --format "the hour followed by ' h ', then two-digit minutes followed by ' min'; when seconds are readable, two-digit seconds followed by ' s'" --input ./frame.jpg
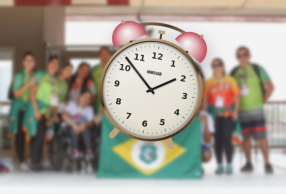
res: 1 h 52 min
